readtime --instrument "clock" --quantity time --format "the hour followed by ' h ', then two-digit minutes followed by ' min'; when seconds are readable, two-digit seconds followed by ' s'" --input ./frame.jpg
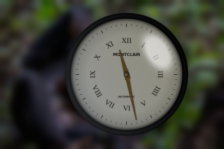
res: 11 h 28 min
